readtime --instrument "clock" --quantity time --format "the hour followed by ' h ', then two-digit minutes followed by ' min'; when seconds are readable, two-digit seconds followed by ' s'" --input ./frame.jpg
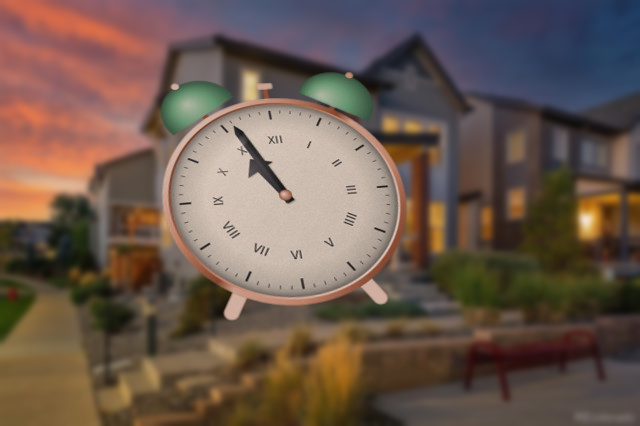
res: 10 h 56 min
